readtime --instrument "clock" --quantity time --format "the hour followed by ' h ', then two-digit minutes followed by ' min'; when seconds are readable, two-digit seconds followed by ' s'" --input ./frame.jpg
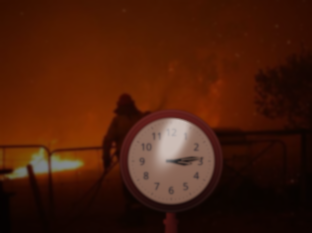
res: 3 h 14 min
